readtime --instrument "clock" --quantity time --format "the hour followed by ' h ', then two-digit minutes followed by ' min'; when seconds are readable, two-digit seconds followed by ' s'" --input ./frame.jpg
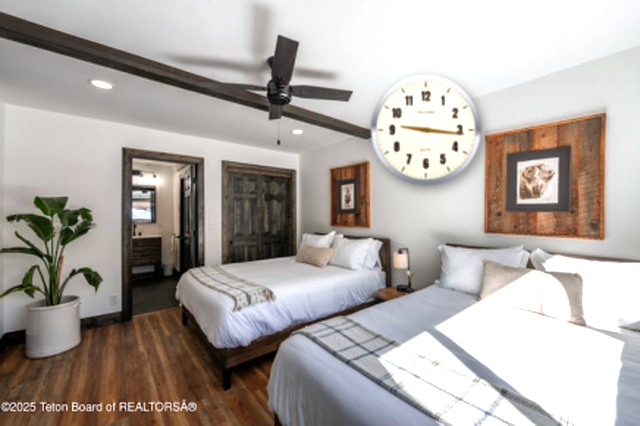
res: 9 h 16 min
